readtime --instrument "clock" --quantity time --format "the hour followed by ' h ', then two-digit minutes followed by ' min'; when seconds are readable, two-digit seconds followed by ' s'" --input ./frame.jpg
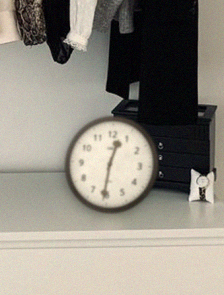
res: 12 h 31 min
